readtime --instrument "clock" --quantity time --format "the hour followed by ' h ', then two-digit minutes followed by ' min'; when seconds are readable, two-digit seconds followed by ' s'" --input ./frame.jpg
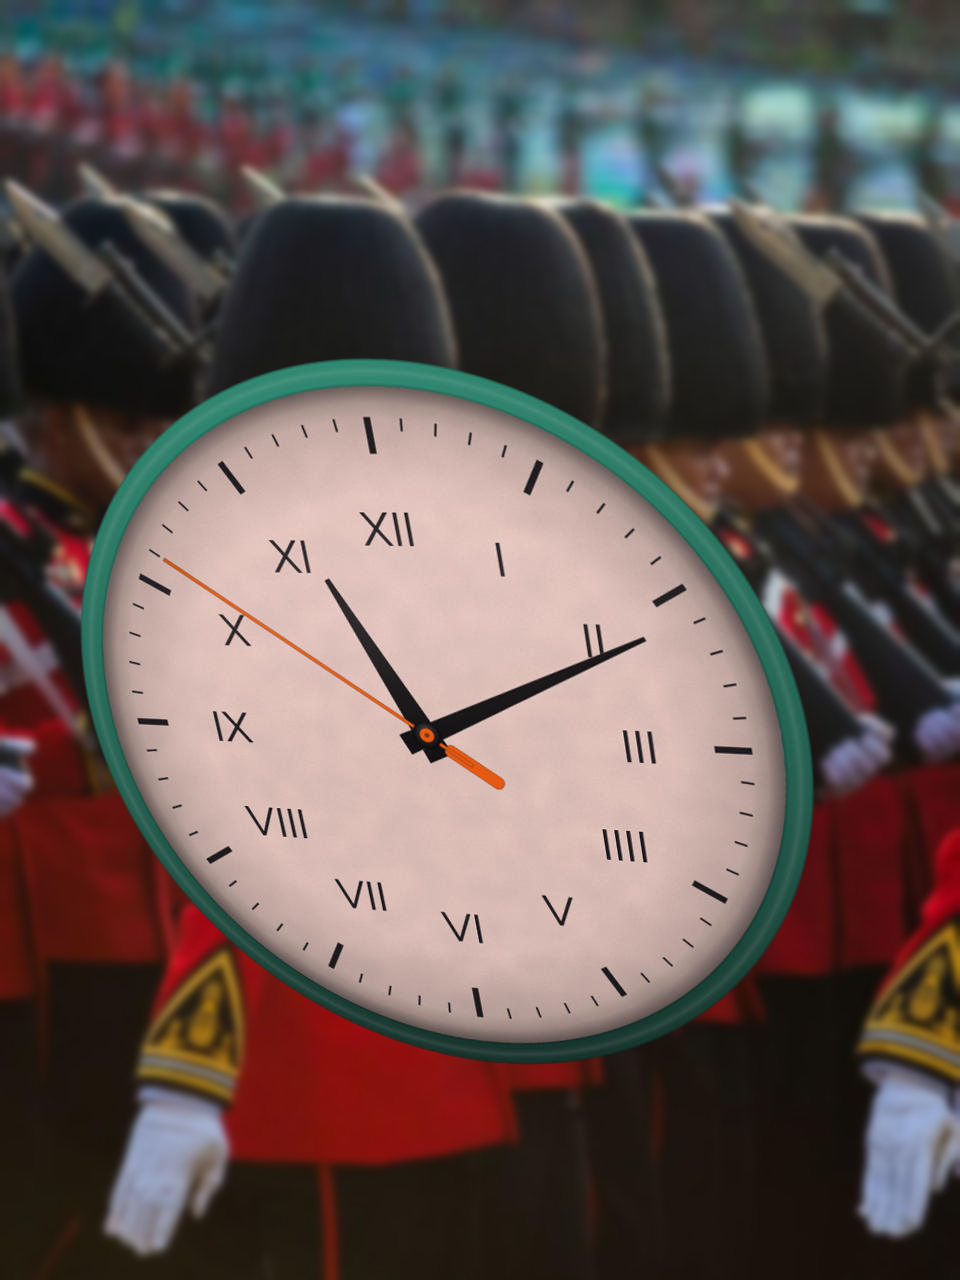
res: 11 h 10 min 51 s
